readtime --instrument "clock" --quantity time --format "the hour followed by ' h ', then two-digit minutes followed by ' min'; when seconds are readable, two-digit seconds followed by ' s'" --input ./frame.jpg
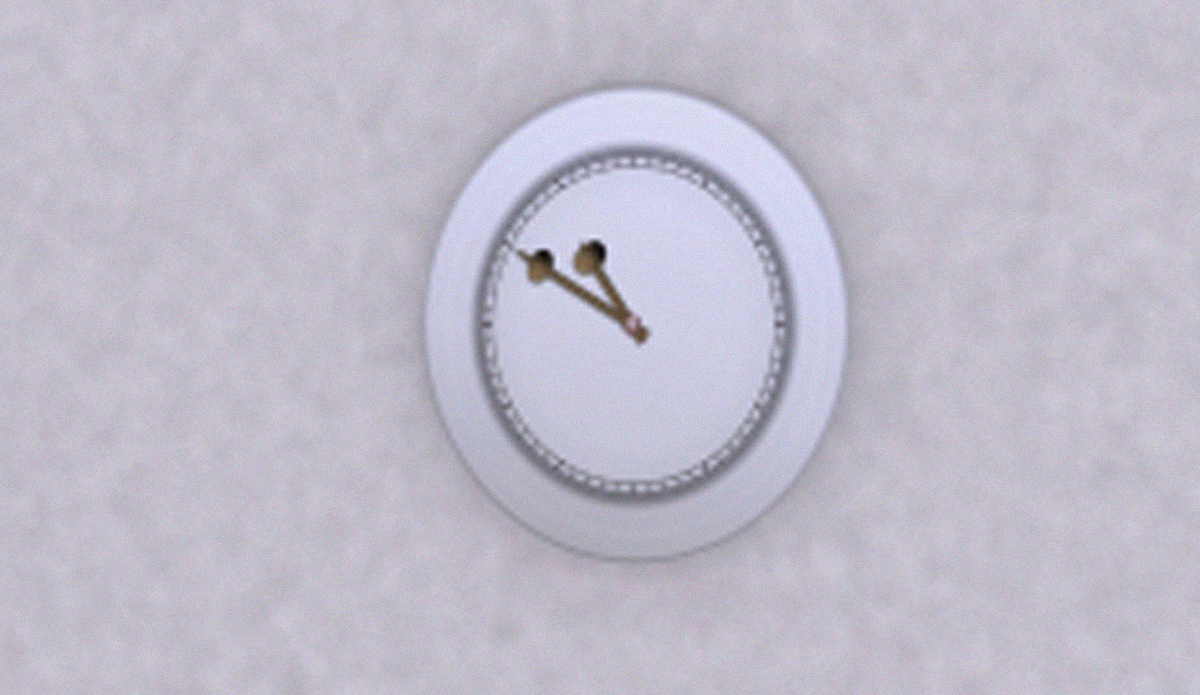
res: 10 h 50 min
